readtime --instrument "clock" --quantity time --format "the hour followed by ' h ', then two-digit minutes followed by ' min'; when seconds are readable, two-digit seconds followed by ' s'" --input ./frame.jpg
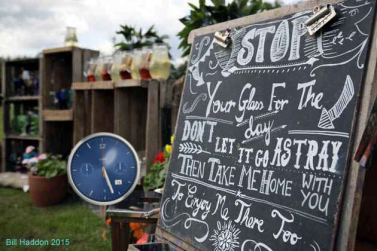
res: 5 h 27 min
